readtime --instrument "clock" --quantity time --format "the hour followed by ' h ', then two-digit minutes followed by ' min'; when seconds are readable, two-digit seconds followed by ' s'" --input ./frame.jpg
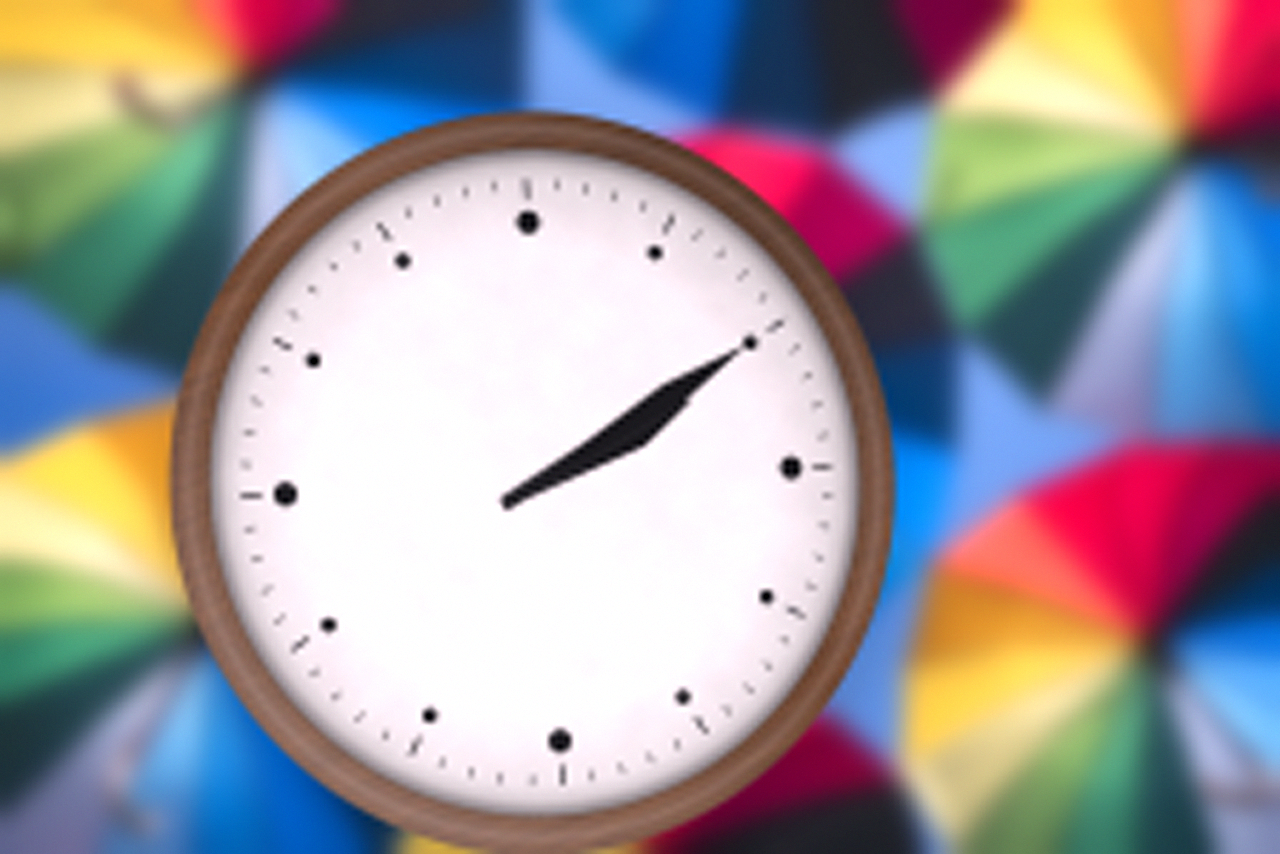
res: 2 h 10 min
